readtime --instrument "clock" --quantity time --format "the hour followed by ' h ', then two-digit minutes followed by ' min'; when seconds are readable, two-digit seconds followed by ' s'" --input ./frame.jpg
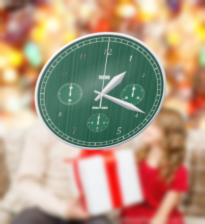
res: 1 h 19 min
